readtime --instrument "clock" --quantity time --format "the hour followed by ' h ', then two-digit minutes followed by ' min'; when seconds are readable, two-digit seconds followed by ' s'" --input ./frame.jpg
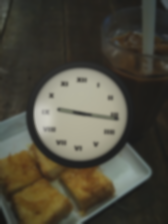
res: 9 h 16 min
